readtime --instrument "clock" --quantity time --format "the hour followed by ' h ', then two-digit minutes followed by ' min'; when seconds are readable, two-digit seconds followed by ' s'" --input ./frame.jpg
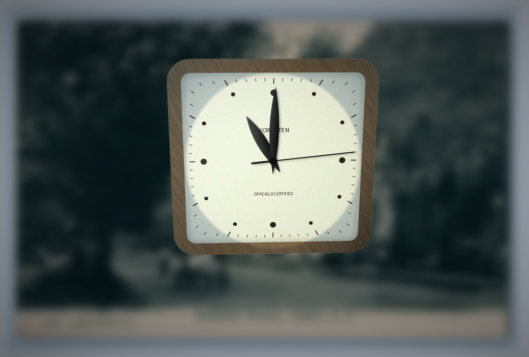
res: 11 h 00 min 14 s
